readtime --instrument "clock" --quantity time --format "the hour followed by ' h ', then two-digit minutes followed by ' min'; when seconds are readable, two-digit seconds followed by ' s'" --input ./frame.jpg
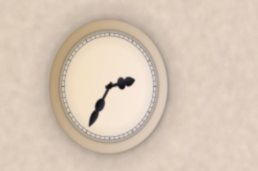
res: 2 h 35 min
